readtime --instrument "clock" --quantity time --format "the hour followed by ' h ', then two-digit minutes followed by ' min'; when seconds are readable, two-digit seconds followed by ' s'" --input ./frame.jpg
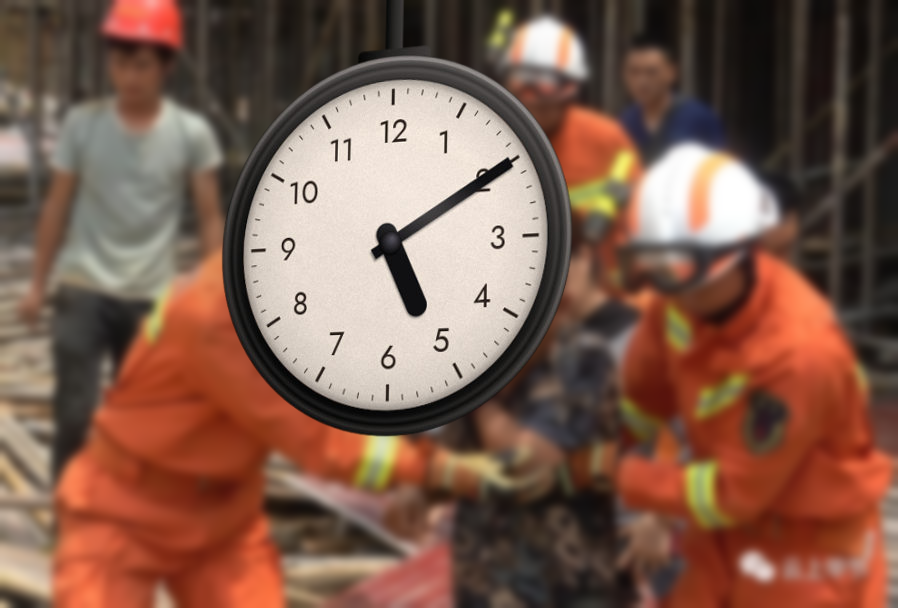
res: 5 h 10 min
